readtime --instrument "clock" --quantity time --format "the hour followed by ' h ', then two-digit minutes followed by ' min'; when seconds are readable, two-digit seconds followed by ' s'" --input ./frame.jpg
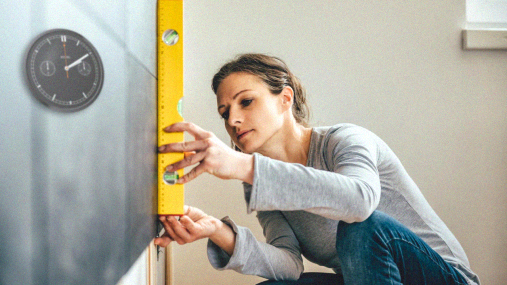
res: 2 h 10 min
